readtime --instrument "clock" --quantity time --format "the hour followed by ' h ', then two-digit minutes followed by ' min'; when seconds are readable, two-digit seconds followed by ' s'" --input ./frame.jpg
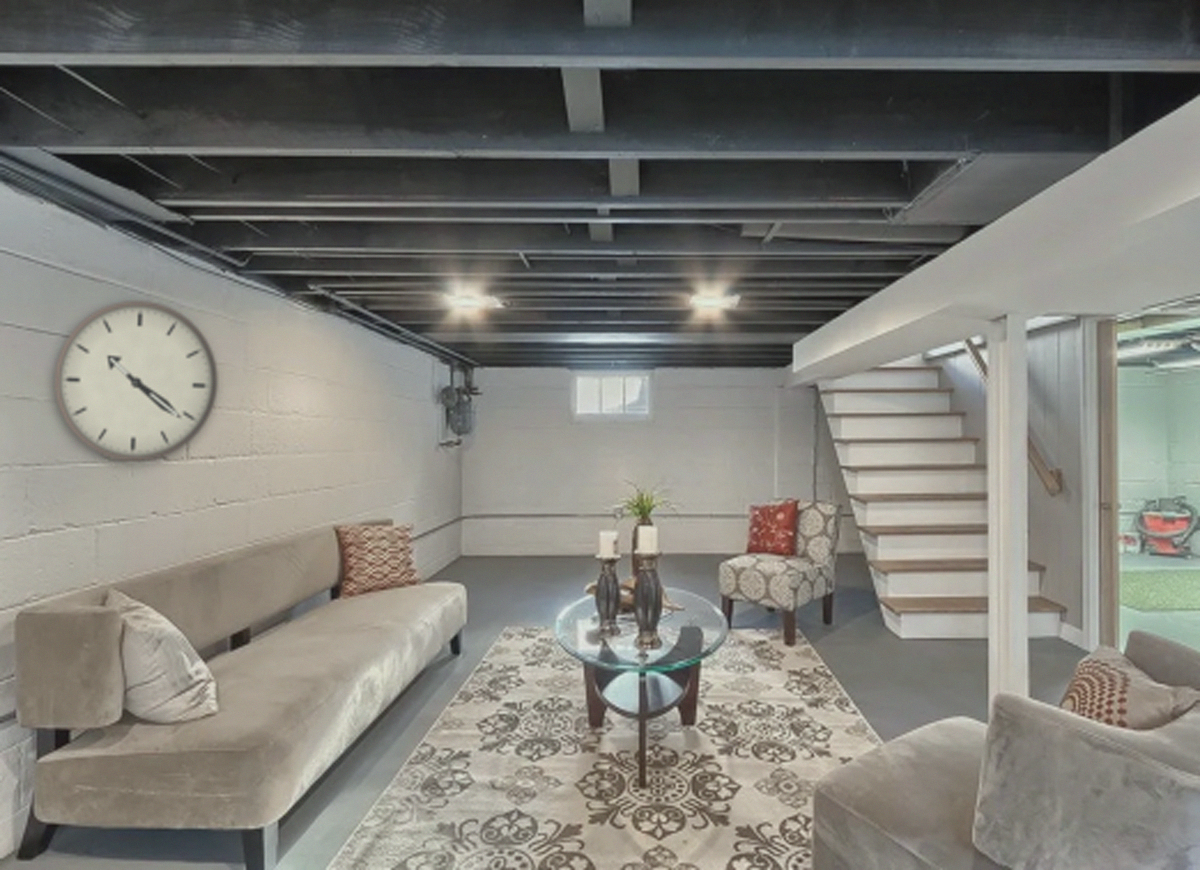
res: 10 h 21 min
